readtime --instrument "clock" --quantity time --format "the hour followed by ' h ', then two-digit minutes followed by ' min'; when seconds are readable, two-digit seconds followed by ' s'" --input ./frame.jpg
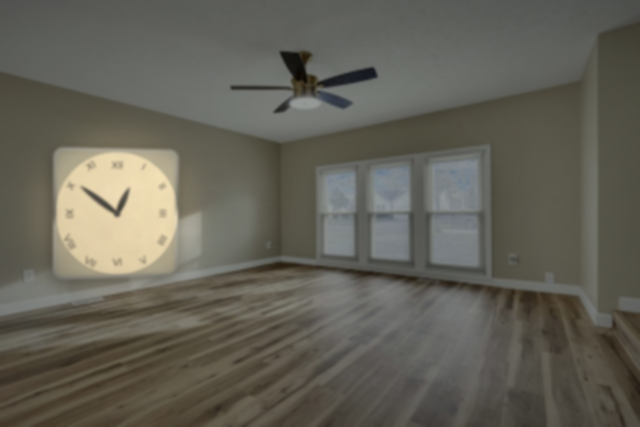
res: 12 h 51 min
